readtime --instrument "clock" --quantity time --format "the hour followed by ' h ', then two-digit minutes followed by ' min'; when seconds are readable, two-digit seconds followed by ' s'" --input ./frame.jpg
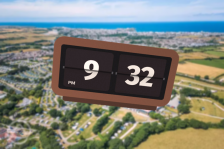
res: 9 h 32 min
